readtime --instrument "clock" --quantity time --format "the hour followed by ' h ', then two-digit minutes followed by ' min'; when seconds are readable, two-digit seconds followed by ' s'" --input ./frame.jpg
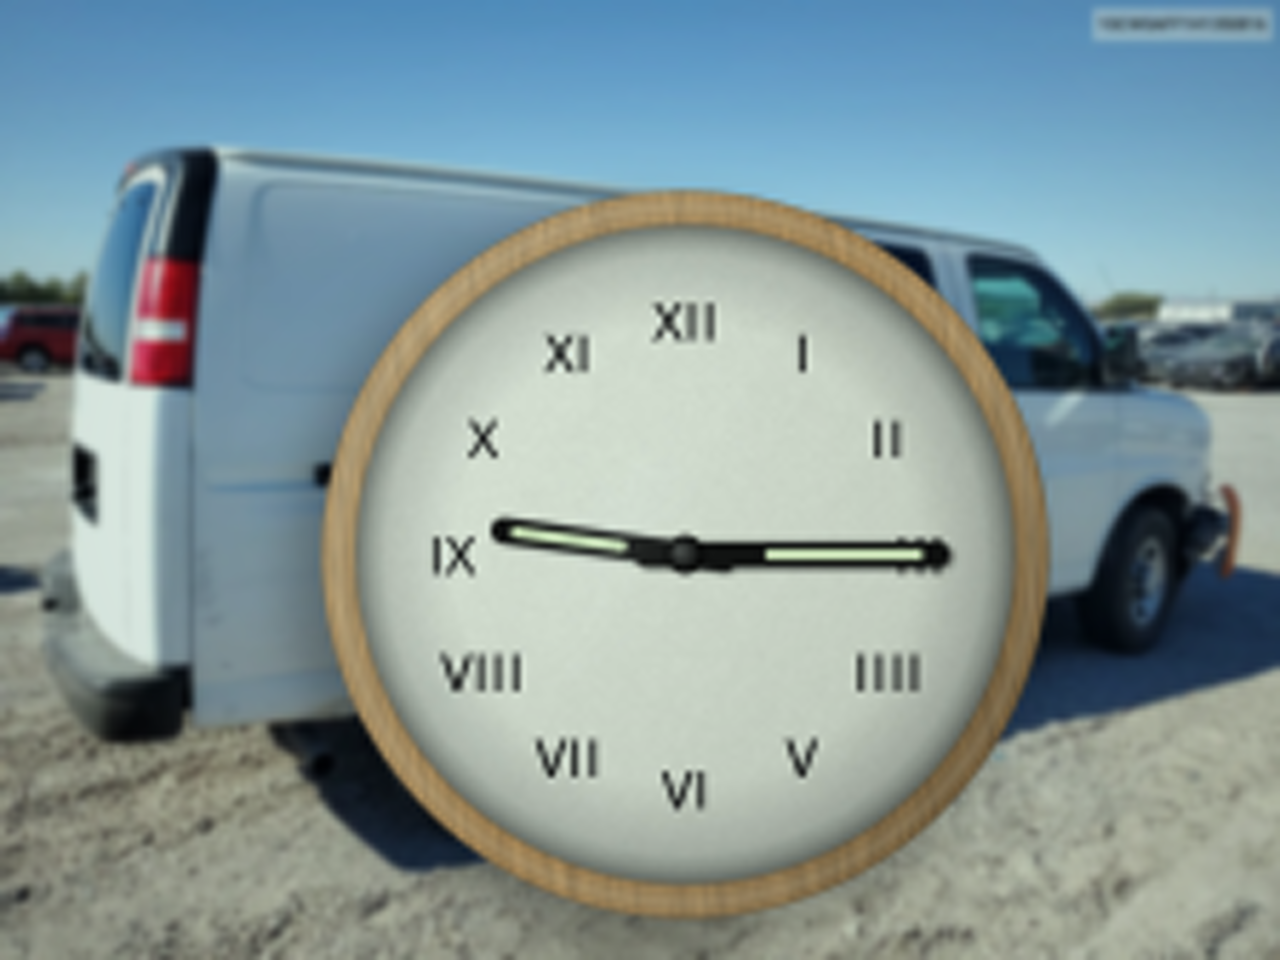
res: 9 h 15 min
